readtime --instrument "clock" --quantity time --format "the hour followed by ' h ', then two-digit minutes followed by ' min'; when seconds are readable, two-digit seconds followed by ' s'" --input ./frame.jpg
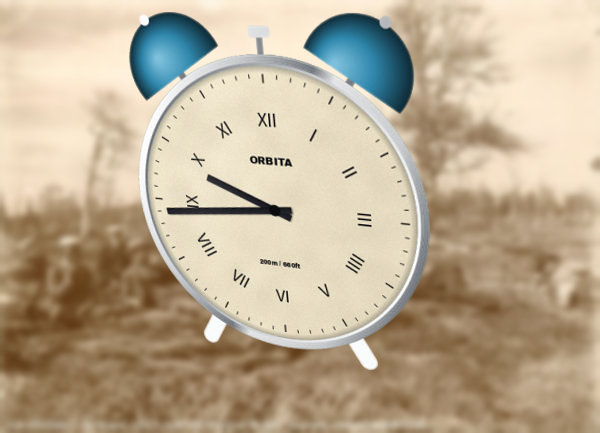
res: 9 h 44 min
